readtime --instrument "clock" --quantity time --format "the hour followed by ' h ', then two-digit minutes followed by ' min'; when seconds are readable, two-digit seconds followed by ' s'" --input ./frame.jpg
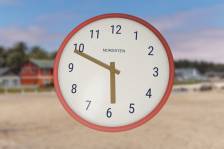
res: 5 h 49 min
